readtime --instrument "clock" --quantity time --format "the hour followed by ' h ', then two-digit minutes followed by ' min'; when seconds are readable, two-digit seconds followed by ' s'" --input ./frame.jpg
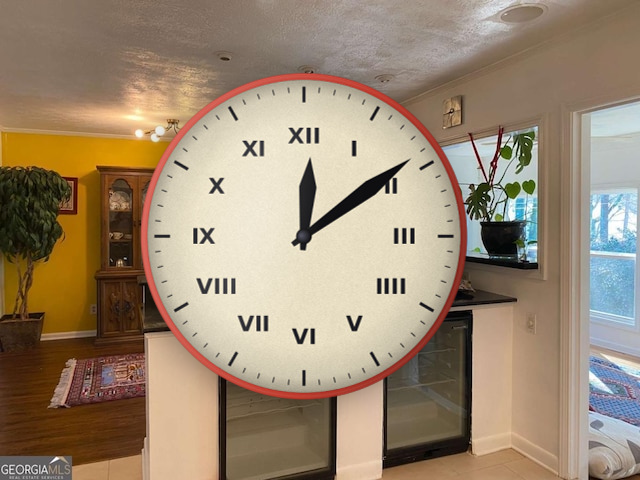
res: 12 h 09 min
